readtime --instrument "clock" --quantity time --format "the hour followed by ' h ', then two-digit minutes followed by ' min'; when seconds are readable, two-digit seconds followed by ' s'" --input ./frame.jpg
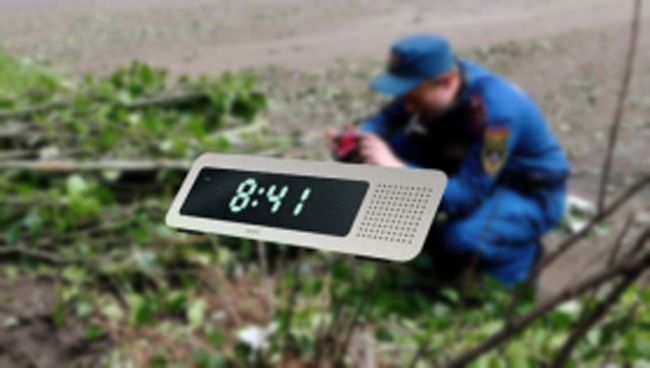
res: 8 h 41 min
